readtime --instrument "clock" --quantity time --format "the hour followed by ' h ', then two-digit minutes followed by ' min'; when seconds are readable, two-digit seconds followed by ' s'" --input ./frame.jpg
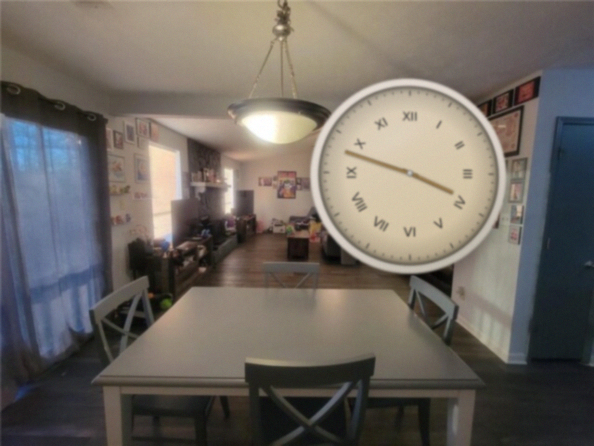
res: 3 h 48 min
